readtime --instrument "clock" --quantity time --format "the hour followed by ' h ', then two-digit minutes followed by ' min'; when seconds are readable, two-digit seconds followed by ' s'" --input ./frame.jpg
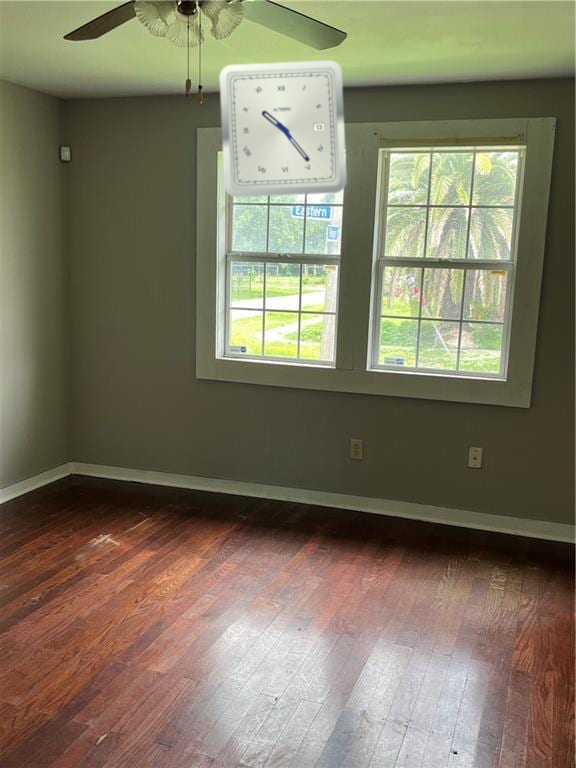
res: 10 h 24 min
